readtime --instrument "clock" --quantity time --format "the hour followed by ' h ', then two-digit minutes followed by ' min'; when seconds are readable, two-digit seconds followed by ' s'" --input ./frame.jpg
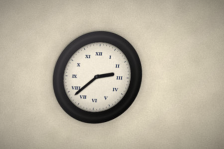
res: 2 h 38 min
